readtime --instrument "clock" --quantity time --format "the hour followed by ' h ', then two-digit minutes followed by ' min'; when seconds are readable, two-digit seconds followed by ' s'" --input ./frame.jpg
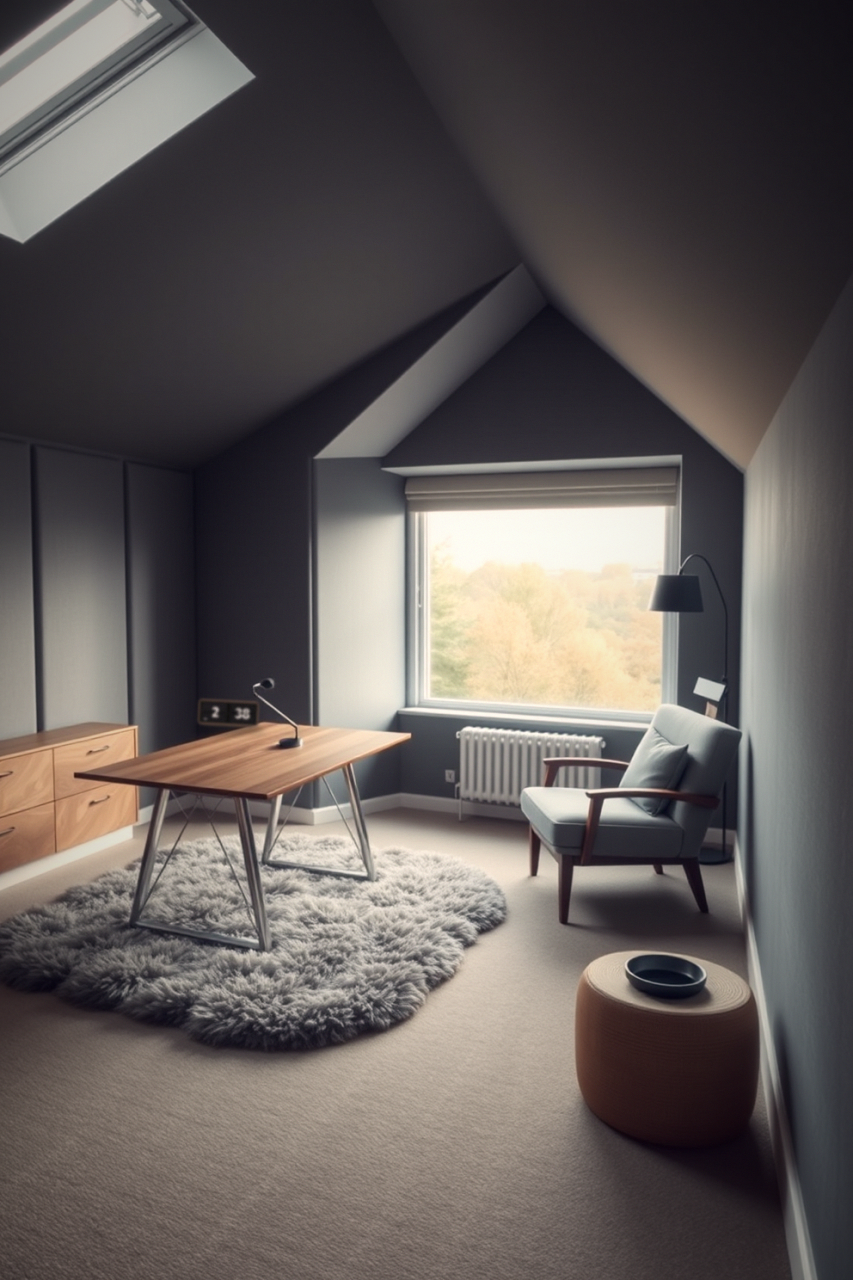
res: 2 h 38 min
